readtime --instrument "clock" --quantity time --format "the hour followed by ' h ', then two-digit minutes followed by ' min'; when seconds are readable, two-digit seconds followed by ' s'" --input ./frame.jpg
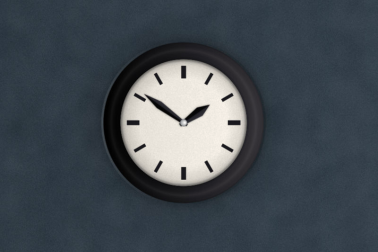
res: 1 h 51 min
